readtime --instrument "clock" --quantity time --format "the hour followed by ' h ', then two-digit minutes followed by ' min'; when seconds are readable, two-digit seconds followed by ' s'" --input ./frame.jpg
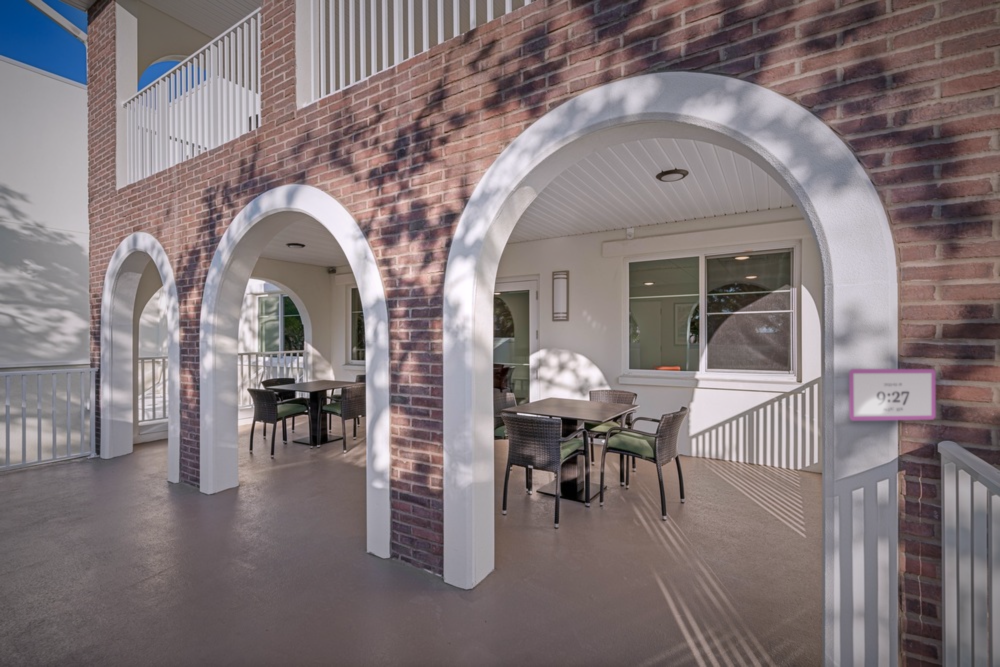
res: 9 h 27 min
